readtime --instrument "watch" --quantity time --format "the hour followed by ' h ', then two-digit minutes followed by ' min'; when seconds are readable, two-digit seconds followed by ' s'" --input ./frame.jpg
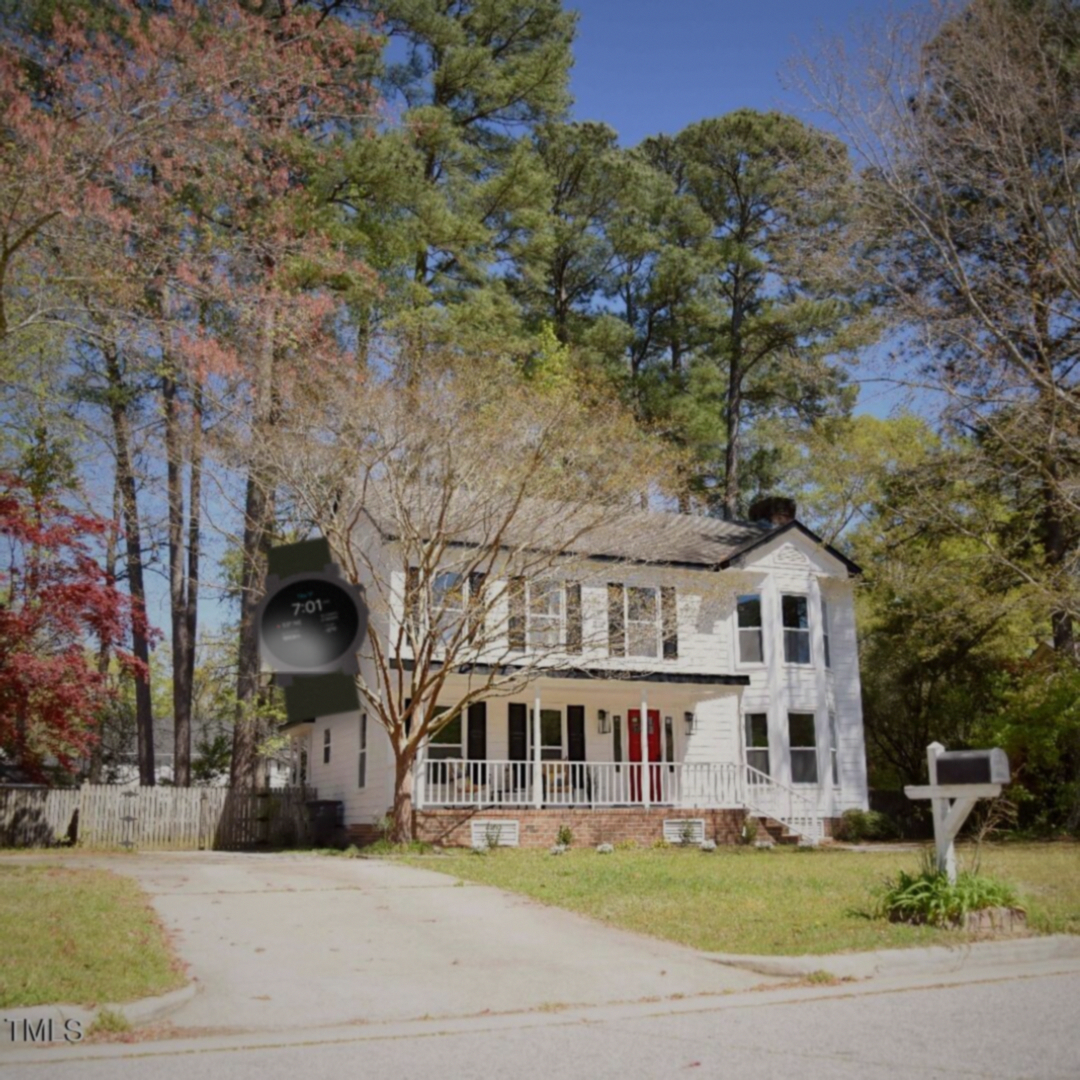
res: 7 h 01 min
